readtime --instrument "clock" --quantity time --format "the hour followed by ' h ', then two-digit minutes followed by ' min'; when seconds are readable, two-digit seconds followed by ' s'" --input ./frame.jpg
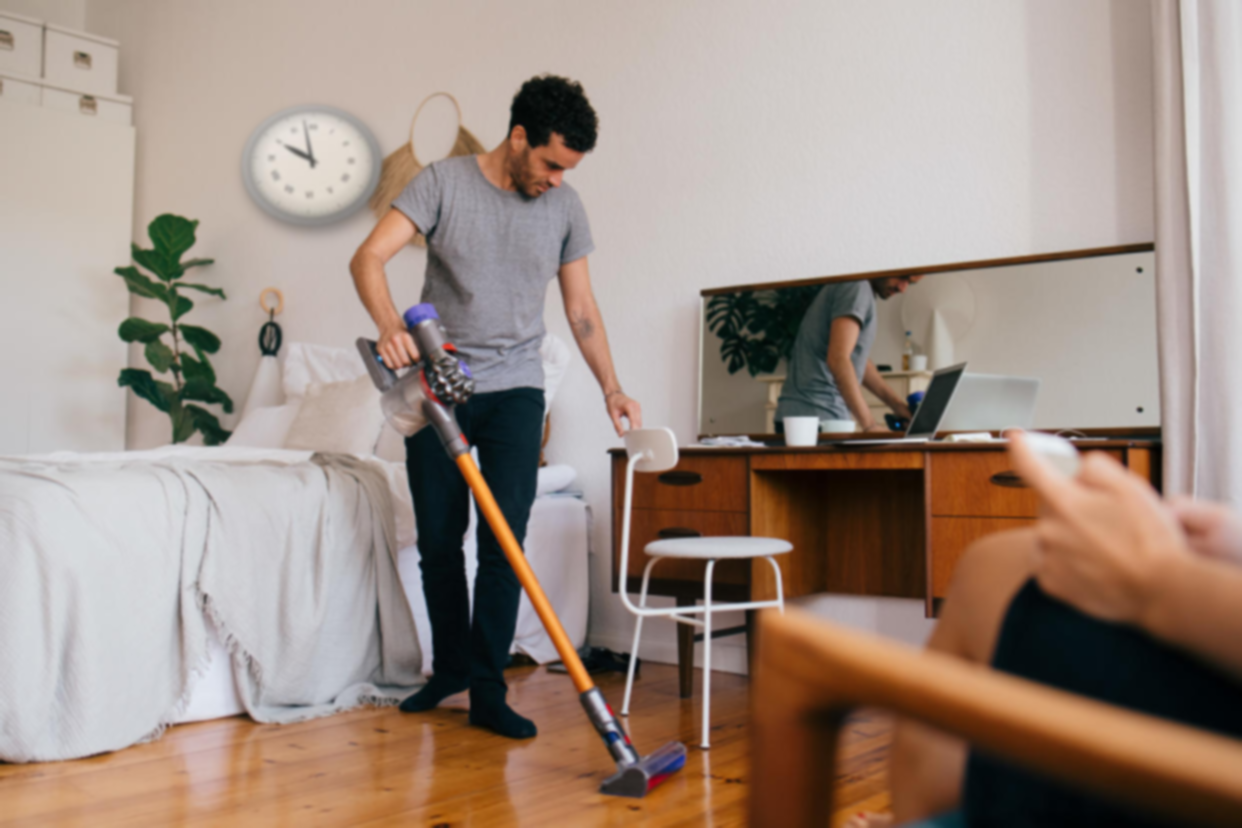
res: 9 h 58 min
